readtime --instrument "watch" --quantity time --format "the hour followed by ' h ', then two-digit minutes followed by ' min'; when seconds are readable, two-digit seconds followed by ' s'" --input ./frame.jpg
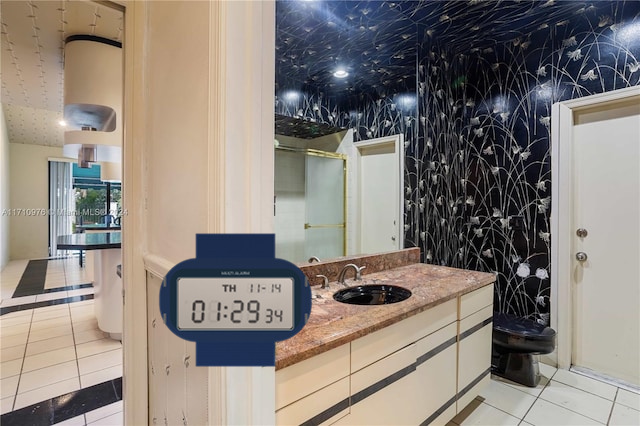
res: 1 h 29 min 34 s
